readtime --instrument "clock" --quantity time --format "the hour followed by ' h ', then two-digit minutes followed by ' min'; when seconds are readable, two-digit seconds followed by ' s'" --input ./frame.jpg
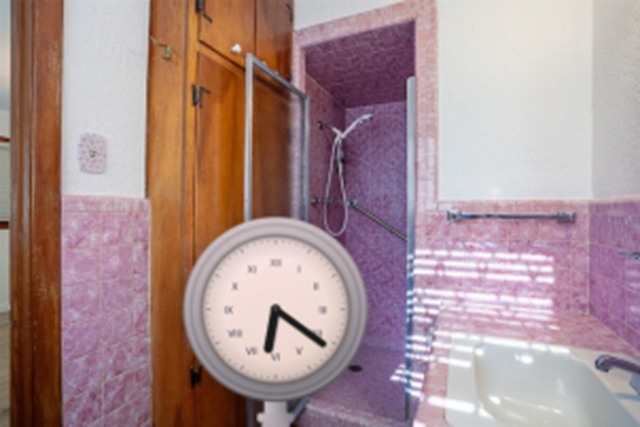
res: 6 h 21 min
